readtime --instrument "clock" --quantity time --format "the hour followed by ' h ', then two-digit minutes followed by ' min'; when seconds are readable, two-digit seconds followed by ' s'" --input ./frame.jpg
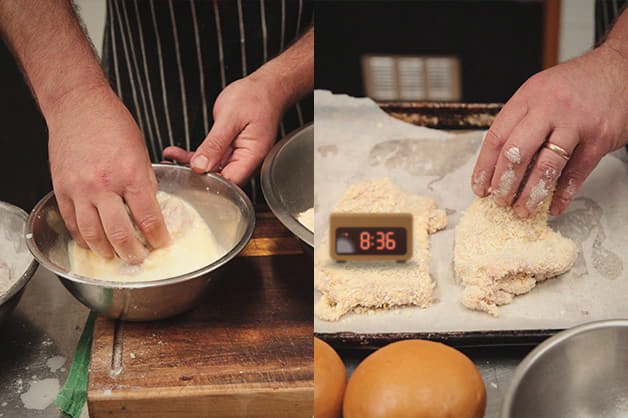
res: 8 h 36 min
